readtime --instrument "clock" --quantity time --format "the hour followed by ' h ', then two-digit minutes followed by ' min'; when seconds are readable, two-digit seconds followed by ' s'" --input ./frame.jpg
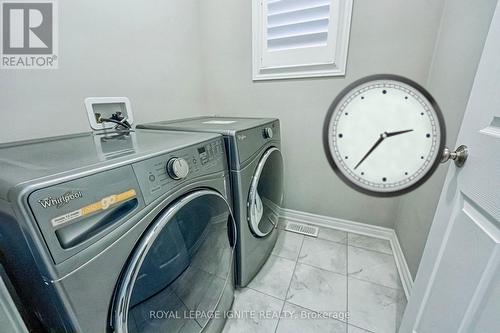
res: 2 h 37 min
